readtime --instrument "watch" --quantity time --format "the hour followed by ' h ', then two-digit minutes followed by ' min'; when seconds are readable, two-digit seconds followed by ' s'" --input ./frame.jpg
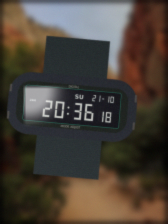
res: 20 h 36 min 18 s
